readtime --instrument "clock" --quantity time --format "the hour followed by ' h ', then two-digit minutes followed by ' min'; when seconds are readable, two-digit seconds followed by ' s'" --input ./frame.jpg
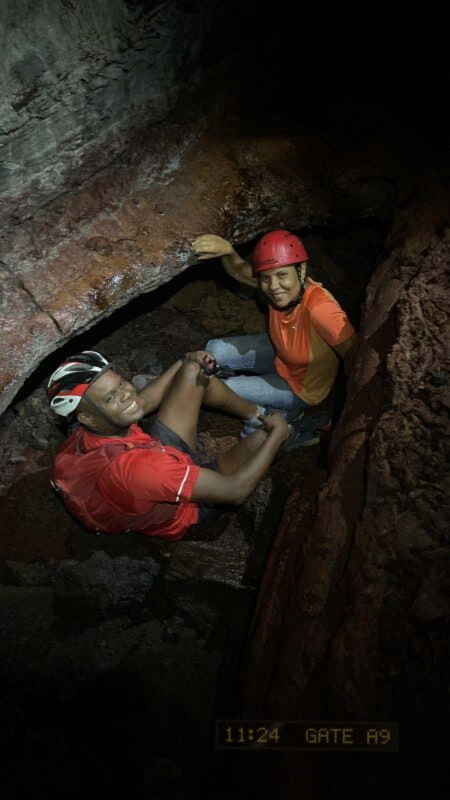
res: 11 h 24 min
